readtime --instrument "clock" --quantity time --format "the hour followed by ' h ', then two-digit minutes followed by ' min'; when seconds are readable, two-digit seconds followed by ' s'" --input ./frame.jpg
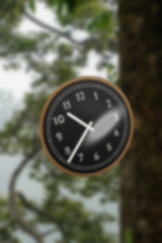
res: 10 h 38 min
